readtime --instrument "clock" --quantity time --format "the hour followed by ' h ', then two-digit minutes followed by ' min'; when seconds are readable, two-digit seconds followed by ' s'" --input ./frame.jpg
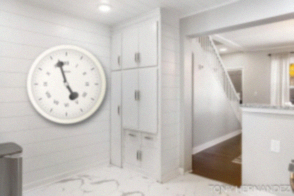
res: 4 h 57 min
